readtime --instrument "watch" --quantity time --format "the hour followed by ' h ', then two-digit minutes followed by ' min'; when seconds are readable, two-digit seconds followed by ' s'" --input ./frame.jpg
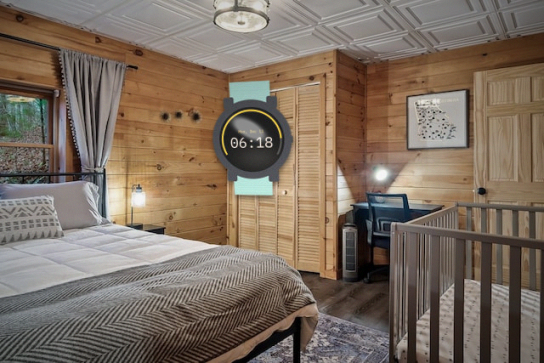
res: 6 h 18 min
